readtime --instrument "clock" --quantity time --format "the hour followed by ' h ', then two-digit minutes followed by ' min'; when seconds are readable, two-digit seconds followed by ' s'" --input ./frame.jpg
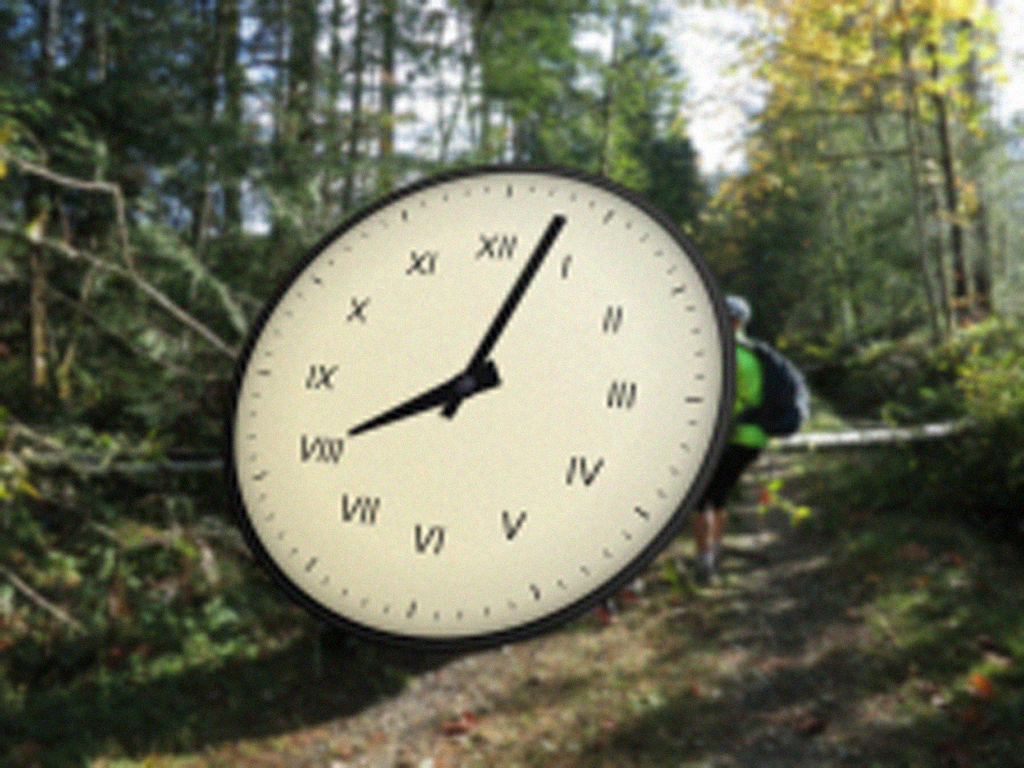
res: 8 h 03 min
